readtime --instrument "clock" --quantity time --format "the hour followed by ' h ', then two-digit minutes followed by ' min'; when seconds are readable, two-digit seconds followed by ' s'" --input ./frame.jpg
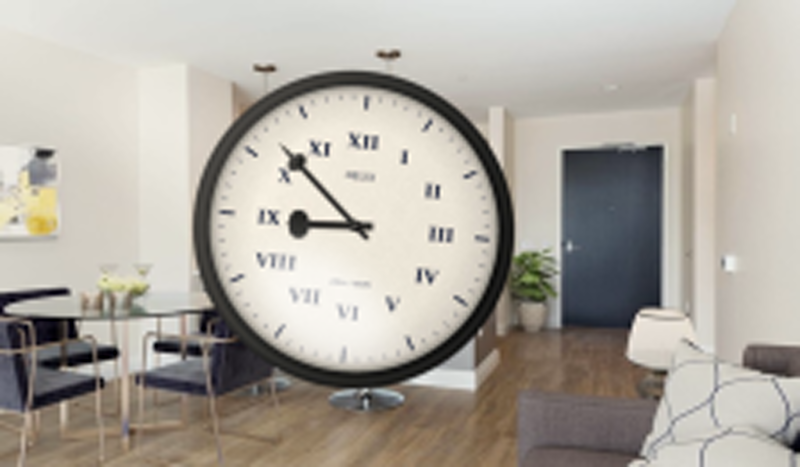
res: 8 h 52 min
